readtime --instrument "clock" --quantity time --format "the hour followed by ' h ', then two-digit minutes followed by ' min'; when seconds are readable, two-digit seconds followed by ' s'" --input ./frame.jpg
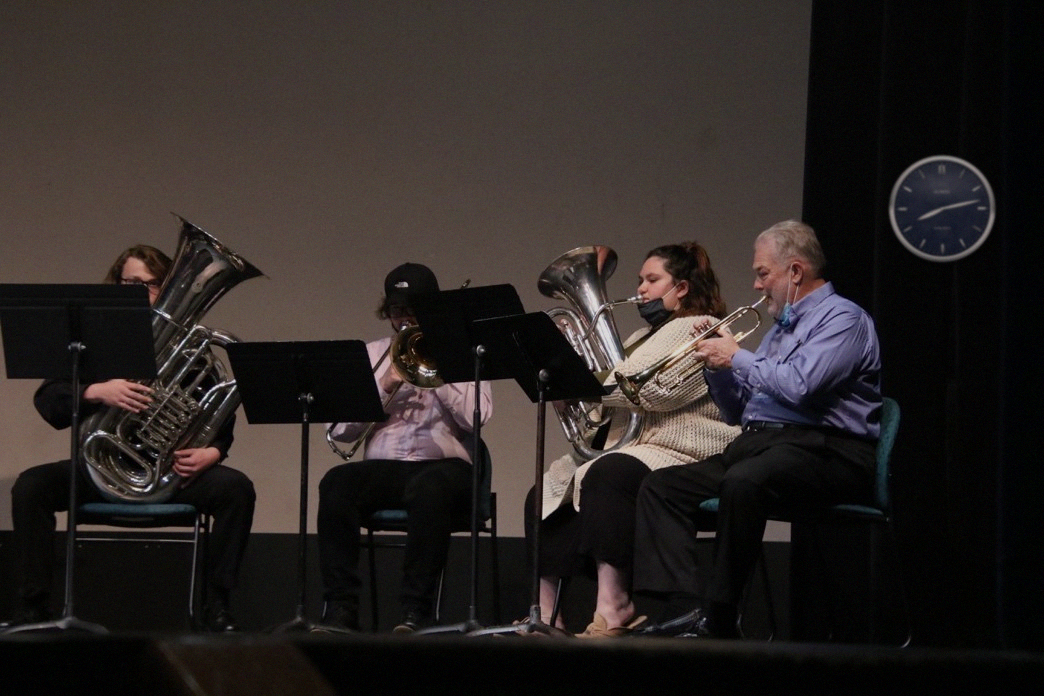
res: 8 h 13 min
